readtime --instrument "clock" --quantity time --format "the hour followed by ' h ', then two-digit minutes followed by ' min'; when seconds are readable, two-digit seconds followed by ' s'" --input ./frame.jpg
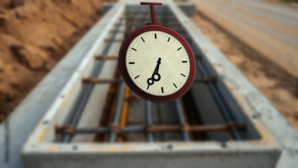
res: 6 h 35 min
